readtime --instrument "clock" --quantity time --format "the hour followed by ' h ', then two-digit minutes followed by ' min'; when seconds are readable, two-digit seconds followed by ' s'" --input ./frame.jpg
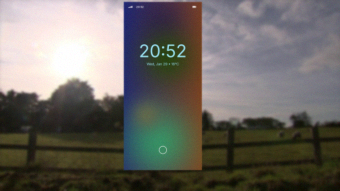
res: 20 h 52 min
